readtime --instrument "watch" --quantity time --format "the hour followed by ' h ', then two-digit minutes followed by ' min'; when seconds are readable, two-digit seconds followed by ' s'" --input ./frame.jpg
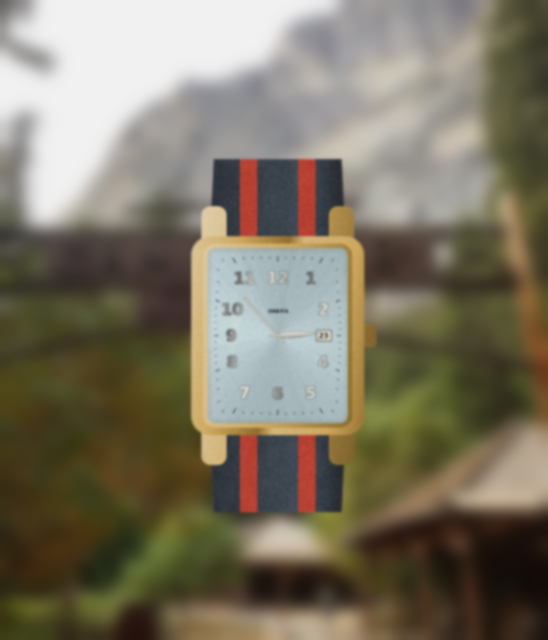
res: 2 h 53 min
